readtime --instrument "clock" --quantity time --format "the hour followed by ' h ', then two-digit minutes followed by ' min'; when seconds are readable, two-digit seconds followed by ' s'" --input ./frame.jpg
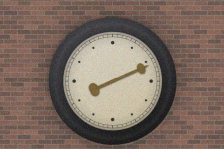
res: 8 h 11 min
